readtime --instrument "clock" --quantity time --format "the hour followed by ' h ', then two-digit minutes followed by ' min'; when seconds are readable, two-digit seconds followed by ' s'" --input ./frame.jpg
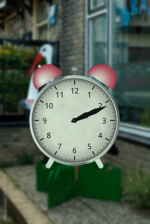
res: 2 h 11 min
